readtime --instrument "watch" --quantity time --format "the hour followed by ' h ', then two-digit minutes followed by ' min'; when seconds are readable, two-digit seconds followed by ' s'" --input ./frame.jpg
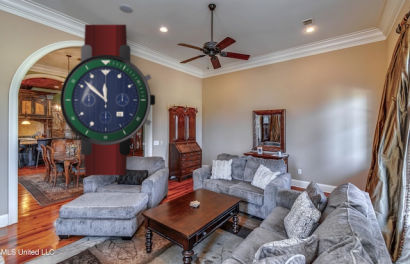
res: 11 h 52 min
